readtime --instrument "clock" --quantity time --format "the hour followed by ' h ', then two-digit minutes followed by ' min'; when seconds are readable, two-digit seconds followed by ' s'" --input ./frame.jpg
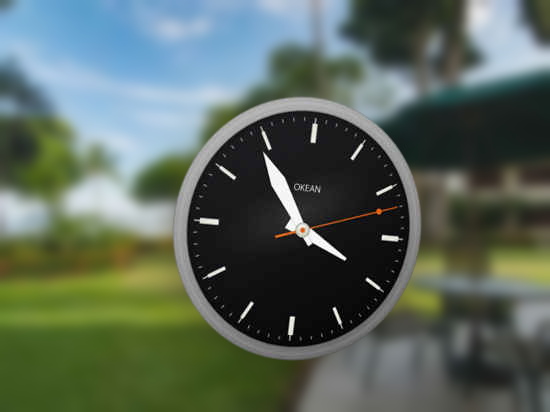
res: 3 h 54 min 12 s
